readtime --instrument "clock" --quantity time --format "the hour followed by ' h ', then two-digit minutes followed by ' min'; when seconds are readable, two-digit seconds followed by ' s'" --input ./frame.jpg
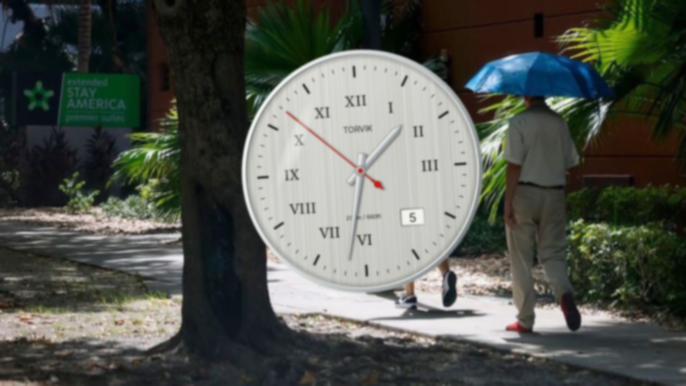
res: 1 h 31 min 52 s
